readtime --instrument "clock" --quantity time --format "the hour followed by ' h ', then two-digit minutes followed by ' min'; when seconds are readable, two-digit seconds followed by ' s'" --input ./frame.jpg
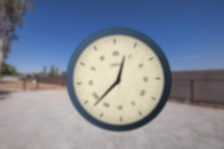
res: 12 h 38 min
